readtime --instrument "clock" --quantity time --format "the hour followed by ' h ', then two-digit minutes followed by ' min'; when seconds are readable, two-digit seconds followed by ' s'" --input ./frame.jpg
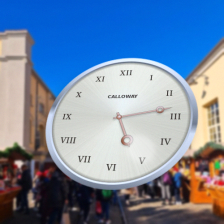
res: 5 h 13 min
